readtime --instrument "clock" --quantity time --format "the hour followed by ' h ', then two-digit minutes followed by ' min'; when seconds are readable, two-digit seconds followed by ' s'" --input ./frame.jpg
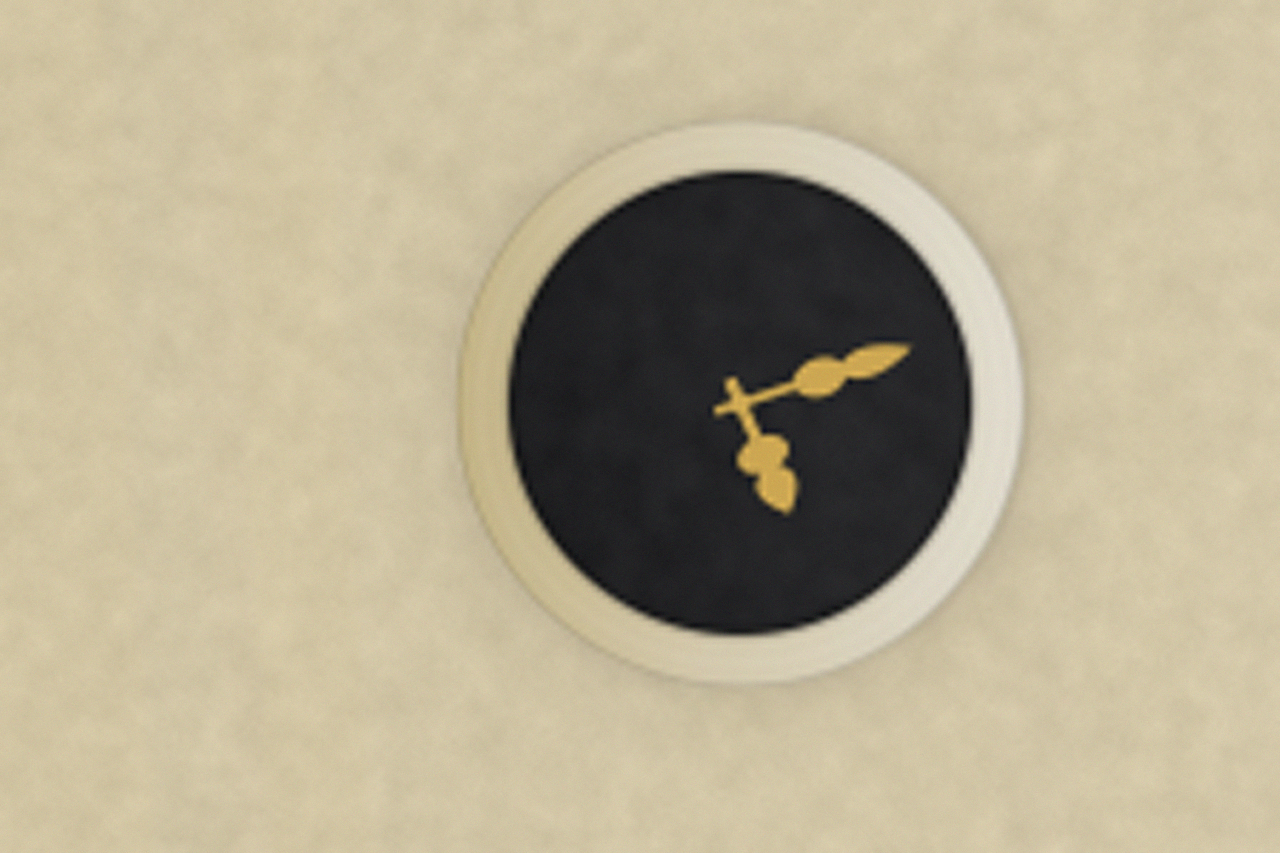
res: 5 h 12 min
